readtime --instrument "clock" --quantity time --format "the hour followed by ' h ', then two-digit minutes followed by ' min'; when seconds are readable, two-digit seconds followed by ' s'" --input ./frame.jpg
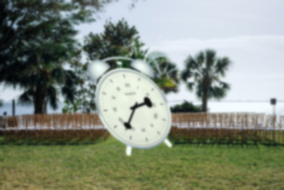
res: 2 h 37 min
